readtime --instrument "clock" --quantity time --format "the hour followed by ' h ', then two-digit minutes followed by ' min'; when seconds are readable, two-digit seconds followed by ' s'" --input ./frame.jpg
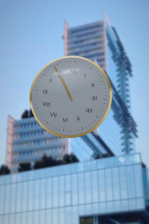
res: 10 h 54 min
